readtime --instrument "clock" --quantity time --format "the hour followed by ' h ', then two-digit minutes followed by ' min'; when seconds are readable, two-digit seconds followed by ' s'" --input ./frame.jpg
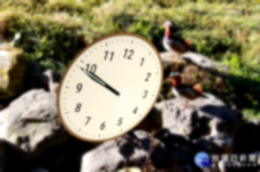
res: 9 h 49 min
